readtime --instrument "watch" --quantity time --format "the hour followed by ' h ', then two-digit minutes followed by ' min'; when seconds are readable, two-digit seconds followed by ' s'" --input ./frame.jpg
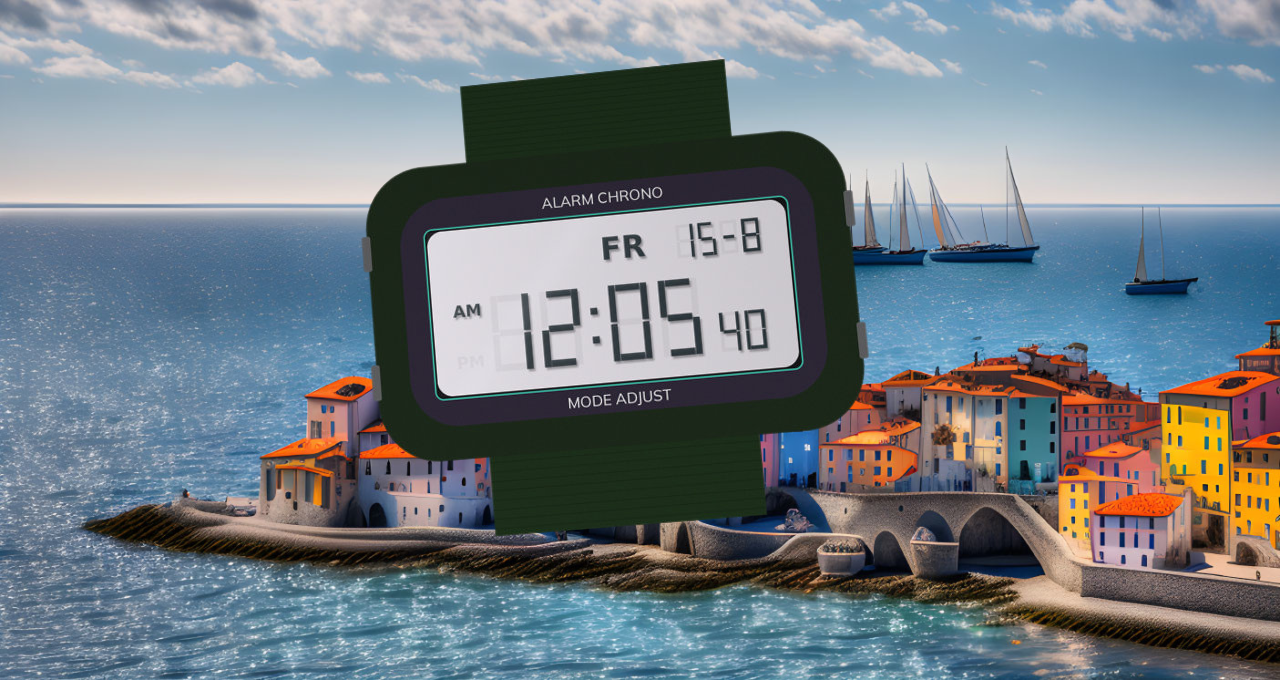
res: 12 h 05 min 40 s
